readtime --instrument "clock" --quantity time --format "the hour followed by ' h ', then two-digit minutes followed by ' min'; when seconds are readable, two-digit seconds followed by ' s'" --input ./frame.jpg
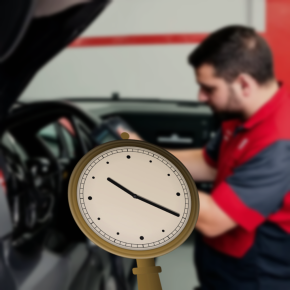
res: 10 h 20 min
